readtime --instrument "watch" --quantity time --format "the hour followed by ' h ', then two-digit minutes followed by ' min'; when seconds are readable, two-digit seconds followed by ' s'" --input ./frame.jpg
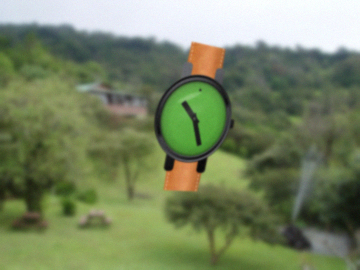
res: 10 h 26 min
